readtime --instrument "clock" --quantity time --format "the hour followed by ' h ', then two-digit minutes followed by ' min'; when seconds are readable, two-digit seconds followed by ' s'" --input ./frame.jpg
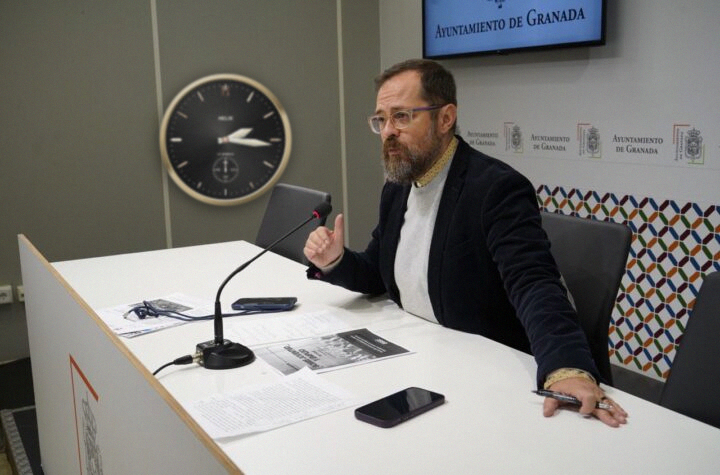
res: 2 h 16 min
